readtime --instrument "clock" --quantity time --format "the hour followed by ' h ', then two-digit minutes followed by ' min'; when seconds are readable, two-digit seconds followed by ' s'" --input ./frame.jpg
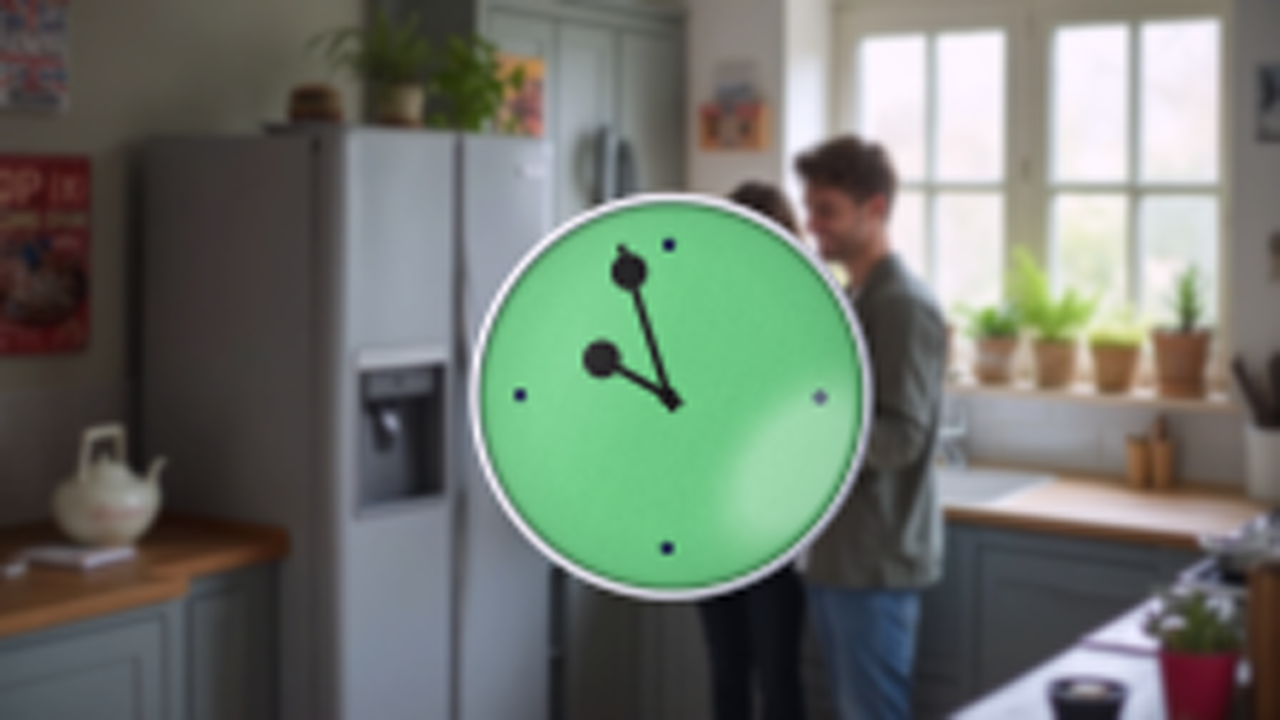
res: 9 h 57 min
